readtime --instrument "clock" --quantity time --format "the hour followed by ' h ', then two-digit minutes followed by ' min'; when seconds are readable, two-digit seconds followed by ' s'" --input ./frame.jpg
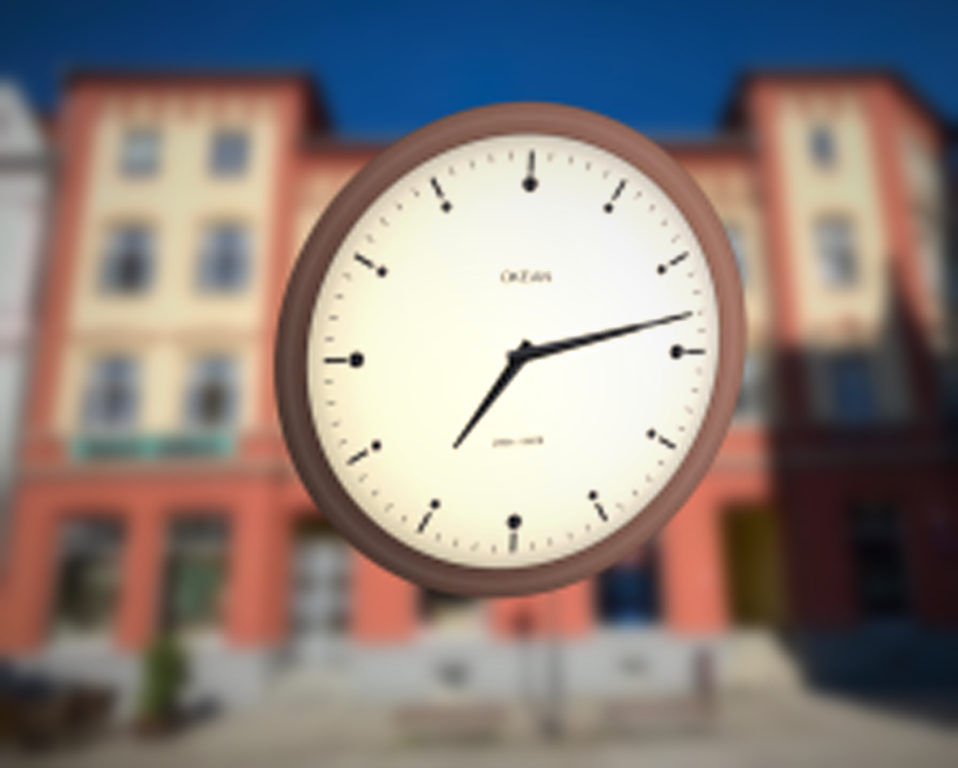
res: 7 h 13 min
